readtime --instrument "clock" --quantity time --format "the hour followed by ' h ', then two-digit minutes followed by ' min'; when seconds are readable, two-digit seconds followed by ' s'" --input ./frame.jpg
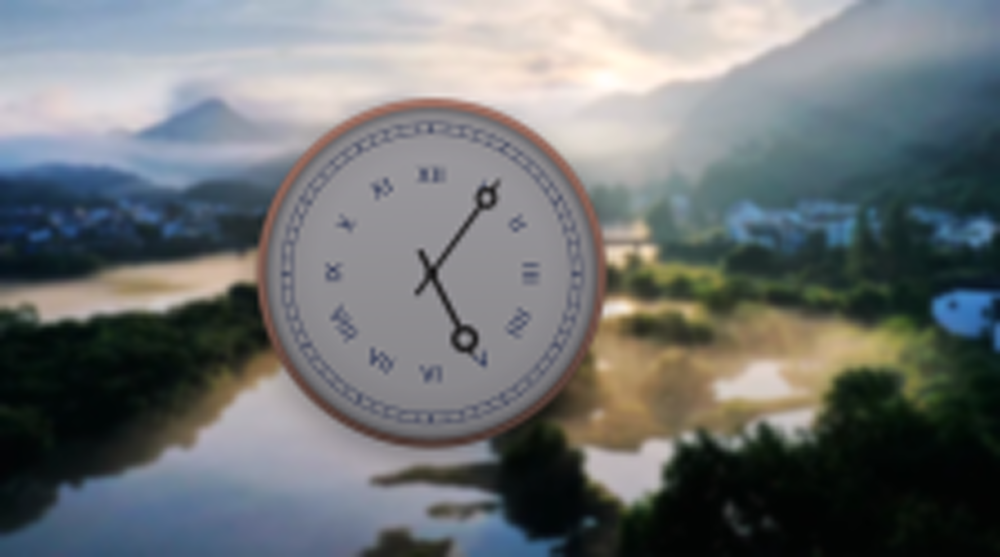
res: 5 h 06 min
